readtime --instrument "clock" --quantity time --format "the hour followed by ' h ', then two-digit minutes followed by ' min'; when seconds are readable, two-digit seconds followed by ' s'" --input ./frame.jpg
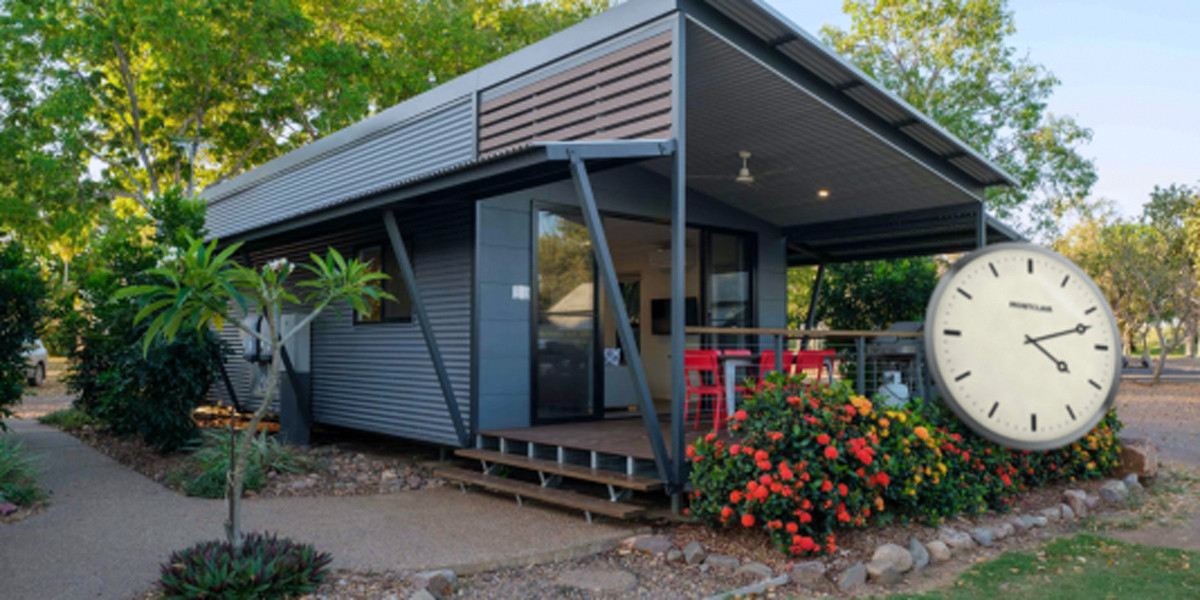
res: 4 h 12 min
